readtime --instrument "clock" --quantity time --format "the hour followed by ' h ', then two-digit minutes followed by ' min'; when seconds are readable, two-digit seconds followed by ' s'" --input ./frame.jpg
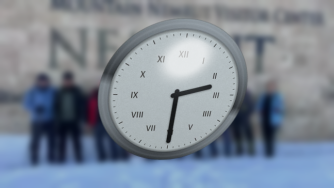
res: 2 h 30 min
